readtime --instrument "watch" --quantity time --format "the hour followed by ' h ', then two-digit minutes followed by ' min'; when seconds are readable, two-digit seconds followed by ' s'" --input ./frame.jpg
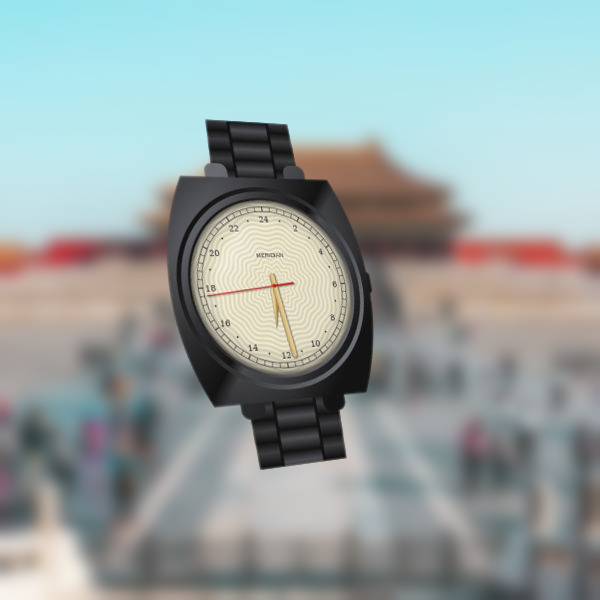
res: 12 h 28 min 44 s
